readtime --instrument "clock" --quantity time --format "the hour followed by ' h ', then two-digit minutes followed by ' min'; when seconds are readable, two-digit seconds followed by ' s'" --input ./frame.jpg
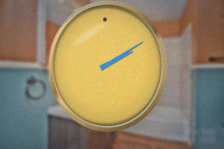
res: 2 h 10 min
